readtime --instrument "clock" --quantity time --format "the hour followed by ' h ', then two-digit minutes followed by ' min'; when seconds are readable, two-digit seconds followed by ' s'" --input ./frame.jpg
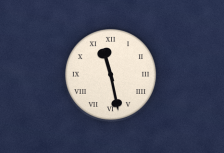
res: 11 h 28 min
